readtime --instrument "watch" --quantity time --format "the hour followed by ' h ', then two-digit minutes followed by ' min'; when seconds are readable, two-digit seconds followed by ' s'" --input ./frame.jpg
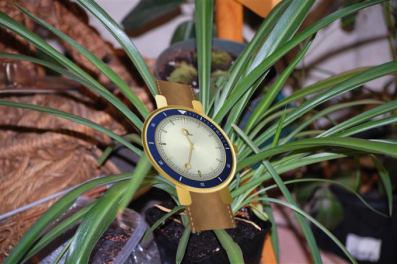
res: 11 h 34 min
